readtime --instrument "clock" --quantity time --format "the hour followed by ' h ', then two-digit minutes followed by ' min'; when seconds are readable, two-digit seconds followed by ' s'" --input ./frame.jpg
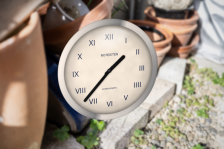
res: 1 h 37 min
